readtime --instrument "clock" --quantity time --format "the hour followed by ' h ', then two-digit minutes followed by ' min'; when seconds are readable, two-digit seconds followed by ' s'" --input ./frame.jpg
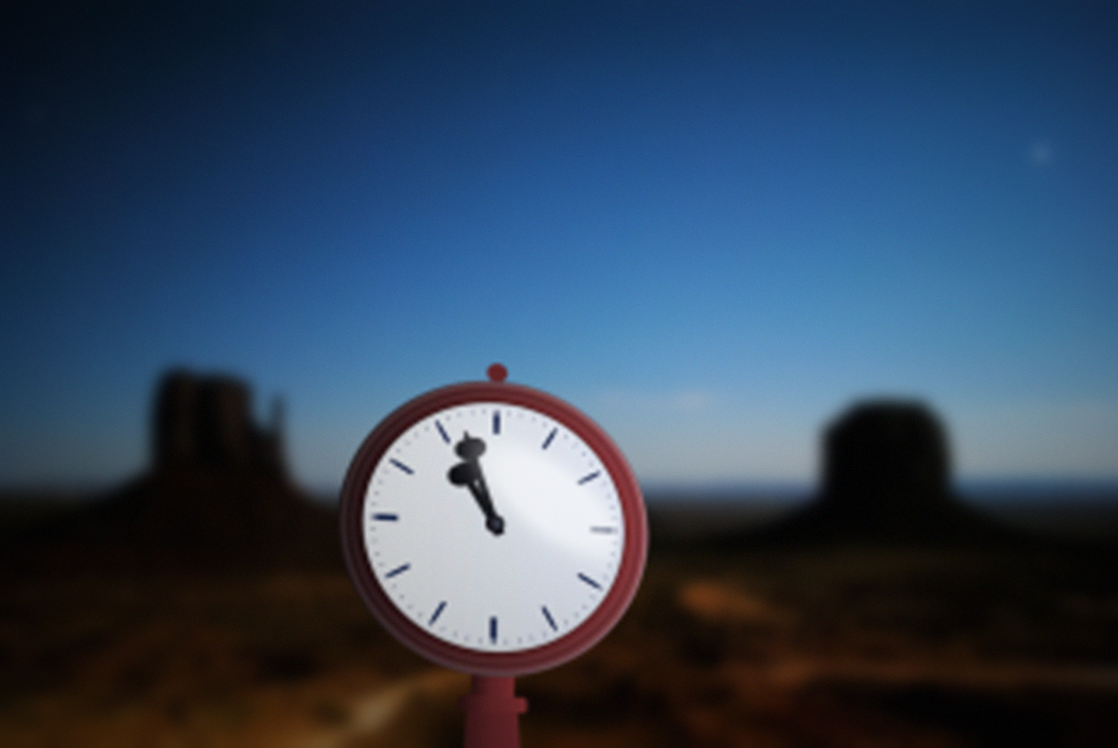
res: 10 h 57 min
